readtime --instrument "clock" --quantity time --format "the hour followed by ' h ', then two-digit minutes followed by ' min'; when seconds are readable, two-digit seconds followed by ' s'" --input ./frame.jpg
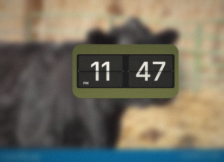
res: 11 h 47 min
